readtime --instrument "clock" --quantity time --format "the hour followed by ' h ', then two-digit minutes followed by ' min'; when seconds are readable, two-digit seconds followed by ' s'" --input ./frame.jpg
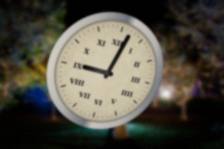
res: 9 h 02 min
